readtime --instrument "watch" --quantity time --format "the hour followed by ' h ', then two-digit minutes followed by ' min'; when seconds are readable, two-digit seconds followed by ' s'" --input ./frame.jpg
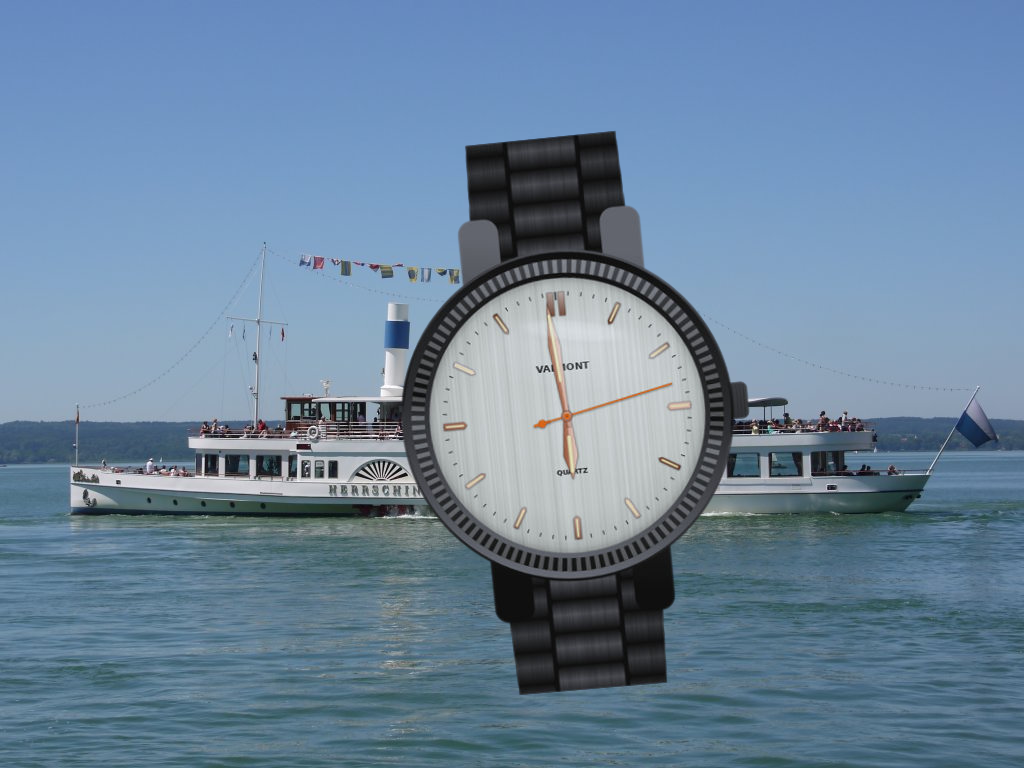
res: 5 h 59 min 13 s
